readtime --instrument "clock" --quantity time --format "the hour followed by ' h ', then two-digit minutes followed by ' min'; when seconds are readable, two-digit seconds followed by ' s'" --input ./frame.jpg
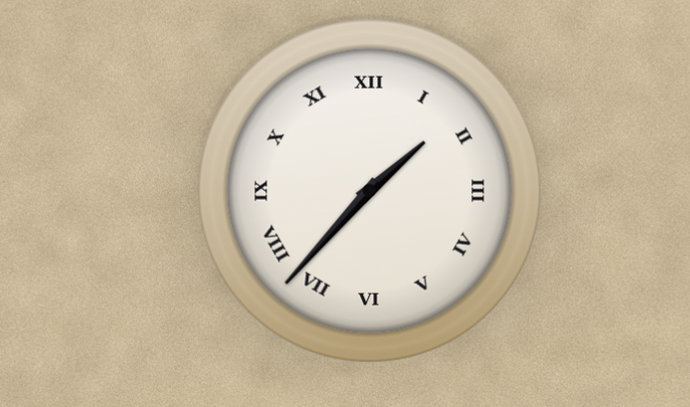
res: 1 h 37 min
